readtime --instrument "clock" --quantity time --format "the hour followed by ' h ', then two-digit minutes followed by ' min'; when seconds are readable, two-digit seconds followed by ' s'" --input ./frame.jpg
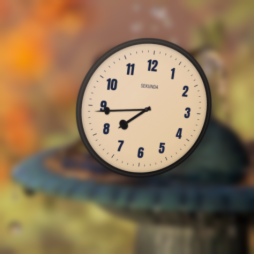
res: 7 h 44 min
